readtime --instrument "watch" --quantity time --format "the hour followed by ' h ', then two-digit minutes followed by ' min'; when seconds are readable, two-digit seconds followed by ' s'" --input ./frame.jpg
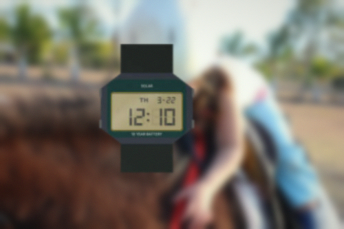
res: 12 h 10 min
